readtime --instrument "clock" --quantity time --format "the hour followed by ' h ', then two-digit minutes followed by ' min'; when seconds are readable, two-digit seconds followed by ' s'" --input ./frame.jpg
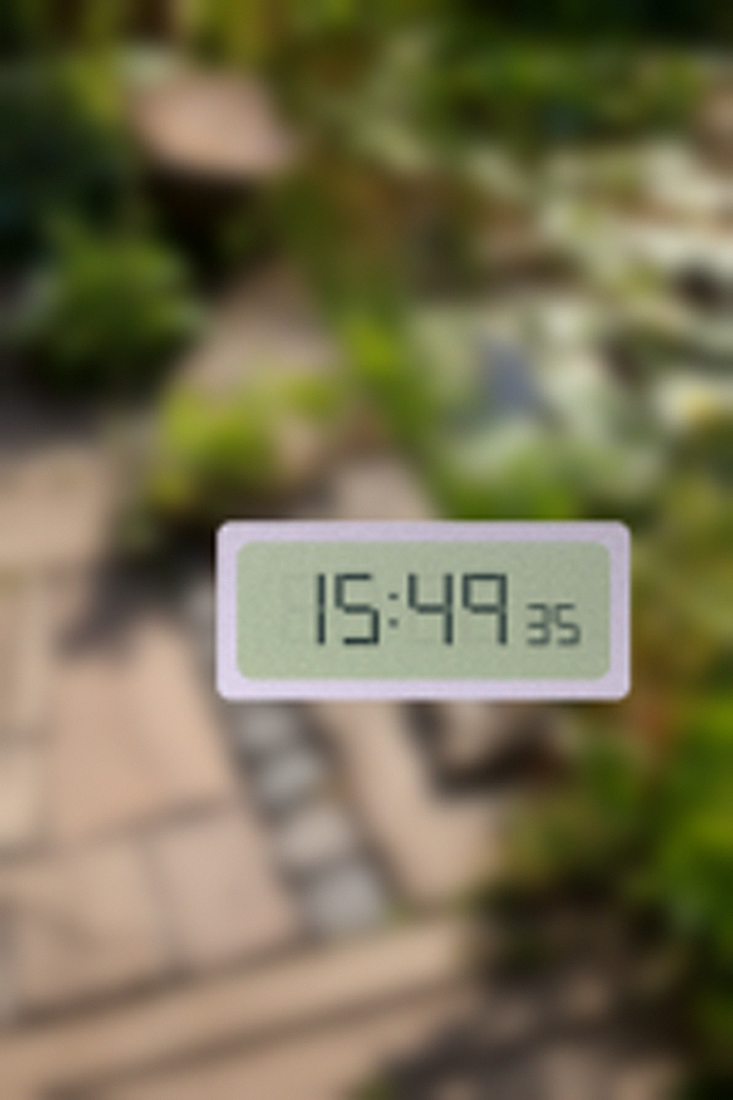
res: 15 h 49 min 35 s
